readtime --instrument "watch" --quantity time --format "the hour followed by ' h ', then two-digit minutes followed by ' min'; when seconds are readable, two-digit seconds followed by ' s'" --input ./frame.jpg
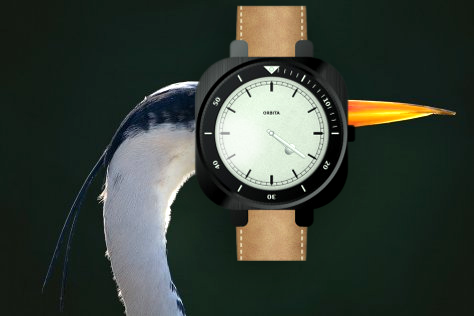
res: 4 h 21 min
